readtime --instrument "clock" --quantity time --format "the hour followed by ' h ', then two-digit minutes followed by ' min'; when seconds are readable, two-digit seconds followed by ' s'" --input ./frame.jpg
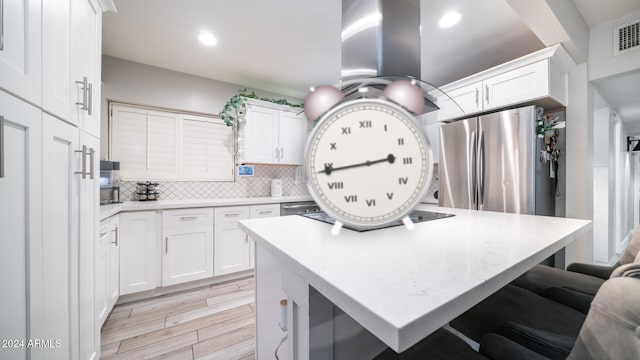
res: 2 h 44 min
